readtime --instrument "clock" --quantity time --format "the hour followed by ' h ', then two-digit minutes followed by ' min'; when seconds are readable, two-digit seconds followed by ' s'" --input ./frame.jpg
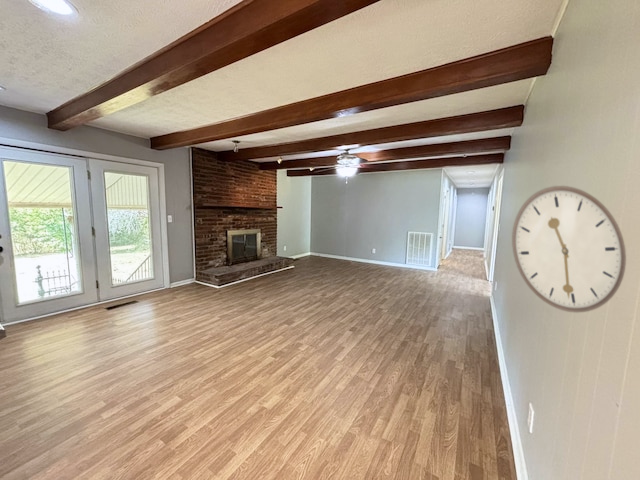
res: 11 h 31 min
